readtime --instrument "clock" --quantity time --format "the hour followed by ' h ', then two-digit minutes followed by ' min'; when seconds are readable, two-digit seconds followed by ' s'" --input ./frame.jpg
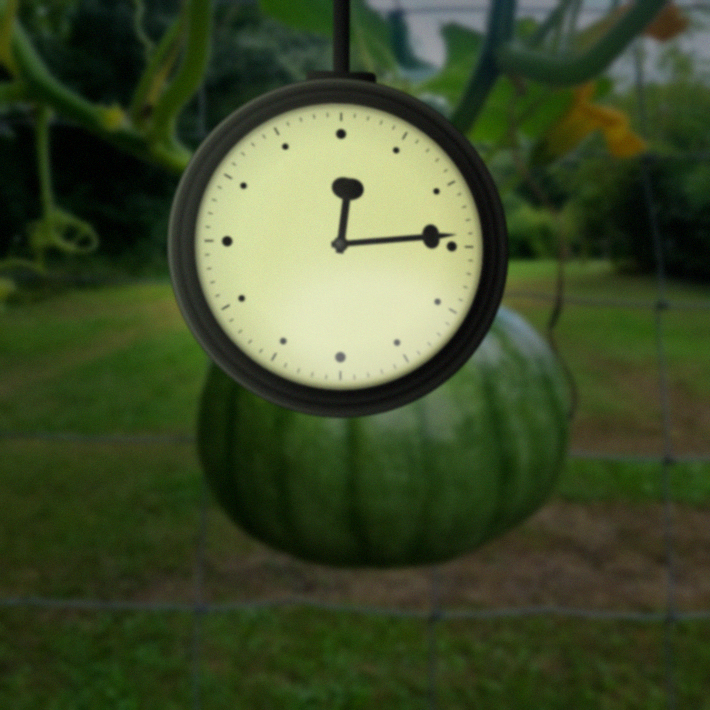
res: 12 h 14 min
